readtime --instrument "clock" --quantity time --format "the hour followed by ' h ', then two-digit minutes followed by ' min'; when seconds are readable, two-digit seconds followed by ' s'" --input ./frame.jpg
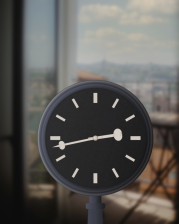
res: 2 h 43 min
